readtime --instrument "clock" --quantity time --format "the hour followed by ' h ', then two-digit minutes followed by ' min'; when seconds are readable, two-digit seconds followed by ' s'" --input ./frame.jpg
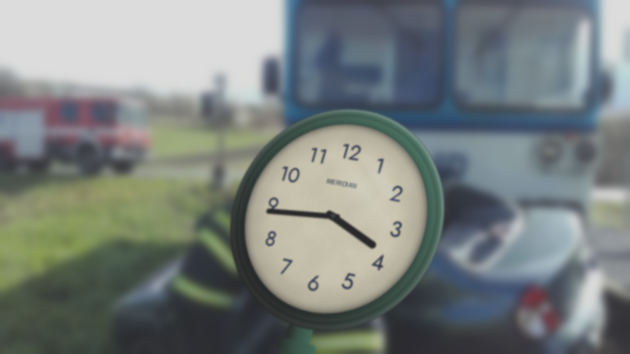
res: 3 h 44 min
